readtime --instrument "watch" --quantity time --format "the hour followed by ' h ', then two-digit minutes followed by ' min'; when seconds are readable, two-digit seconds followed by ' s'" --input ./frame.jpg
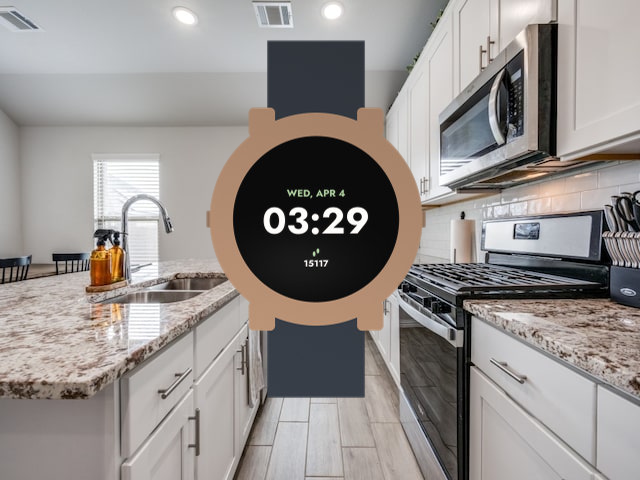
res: 3 h 29 min
